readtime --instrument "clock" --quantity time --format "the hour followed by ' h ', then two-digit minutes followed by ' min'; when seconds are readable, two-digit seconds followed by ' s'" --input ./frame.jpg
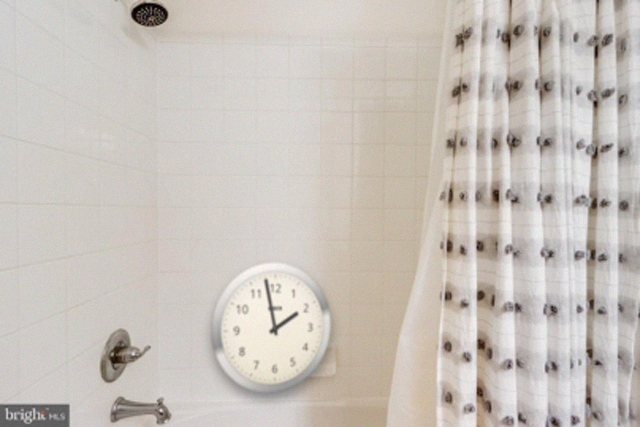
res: 1 h 58 min
